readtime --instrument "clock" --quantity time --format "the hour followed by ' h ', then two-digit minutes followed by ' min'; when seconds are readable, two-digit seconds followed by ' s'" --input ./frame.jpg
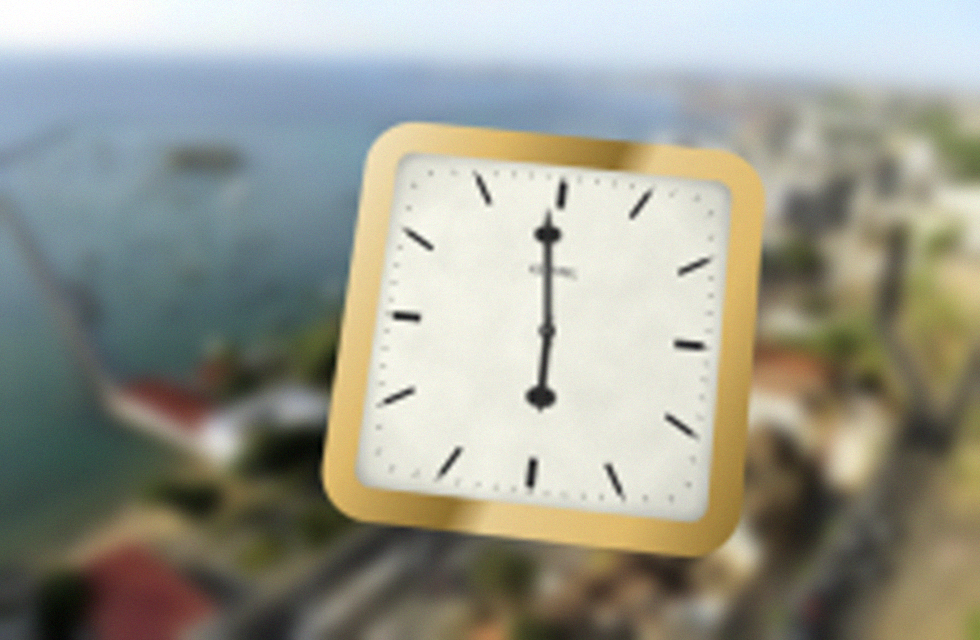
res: 5 h 59 min
